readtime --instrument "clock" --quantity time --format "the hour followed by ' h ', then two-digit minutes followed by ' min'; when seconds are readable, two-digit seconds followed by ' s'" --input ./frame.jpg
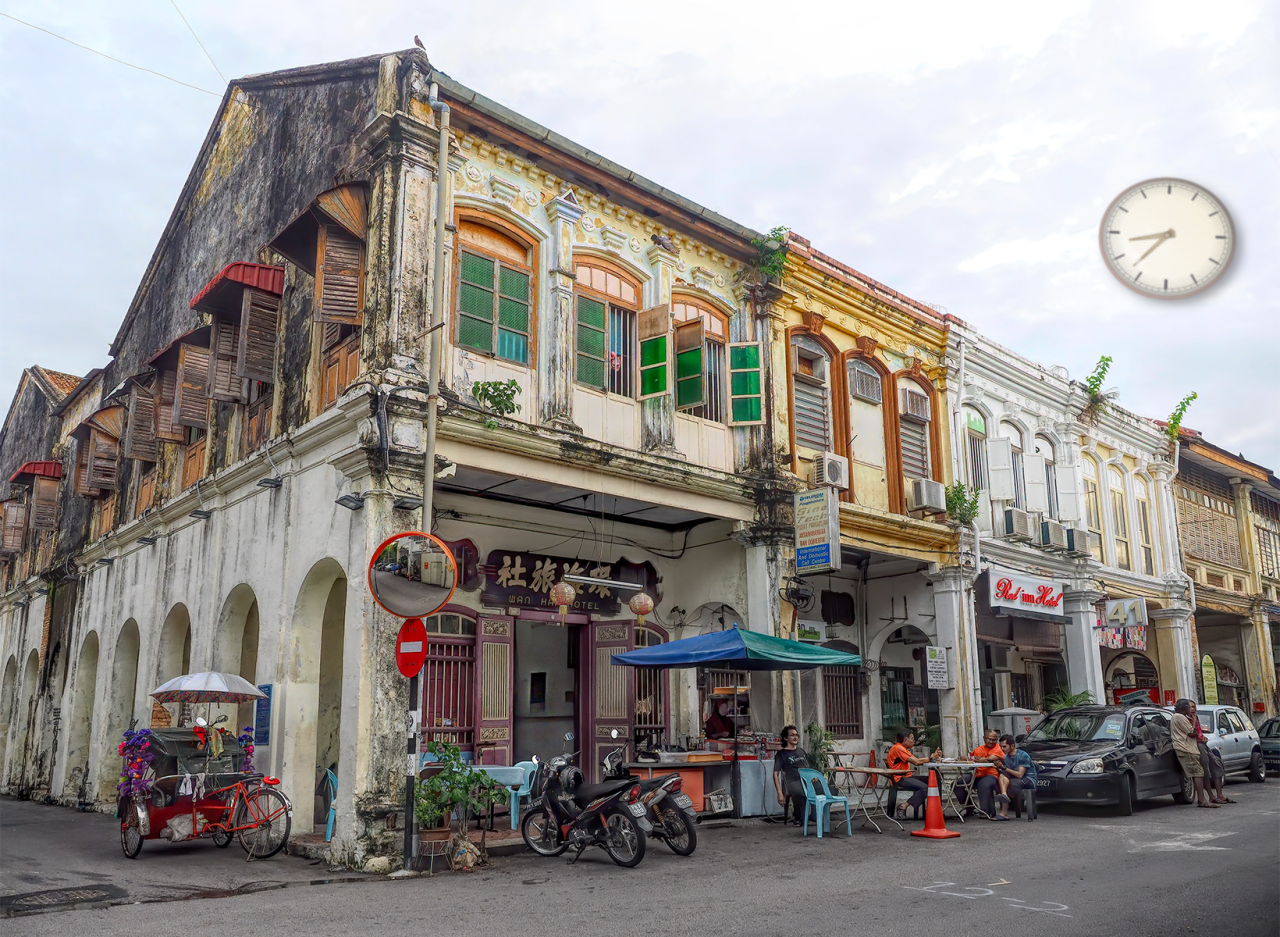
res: 8 h 37 min
